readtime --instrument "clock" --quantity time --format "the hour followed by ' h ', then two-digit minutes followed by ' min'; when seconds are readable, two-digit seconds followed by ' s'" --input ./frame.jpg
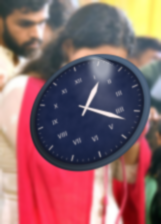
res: 1 h 22 min
